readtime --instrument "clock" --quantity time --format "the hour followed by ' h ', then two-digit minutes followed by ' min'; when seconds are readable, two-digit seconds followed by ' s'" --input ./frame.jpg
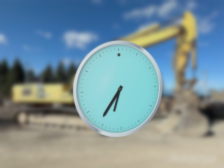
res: 6 h 36 min
